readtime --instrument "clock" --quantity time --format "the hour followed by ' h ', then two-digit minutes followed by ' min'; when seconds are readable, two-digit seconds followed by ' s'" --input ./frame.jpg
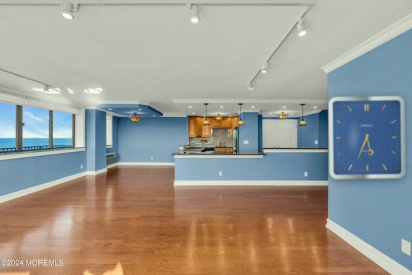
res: 5 h 34 min
